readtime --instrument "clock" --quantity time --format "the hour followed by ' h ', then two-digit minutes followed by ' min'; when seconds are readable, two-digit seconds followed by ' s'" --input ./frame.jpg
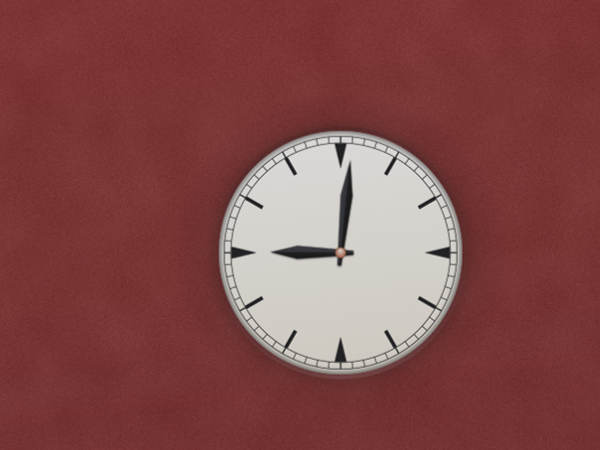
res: 9 h 01 min
